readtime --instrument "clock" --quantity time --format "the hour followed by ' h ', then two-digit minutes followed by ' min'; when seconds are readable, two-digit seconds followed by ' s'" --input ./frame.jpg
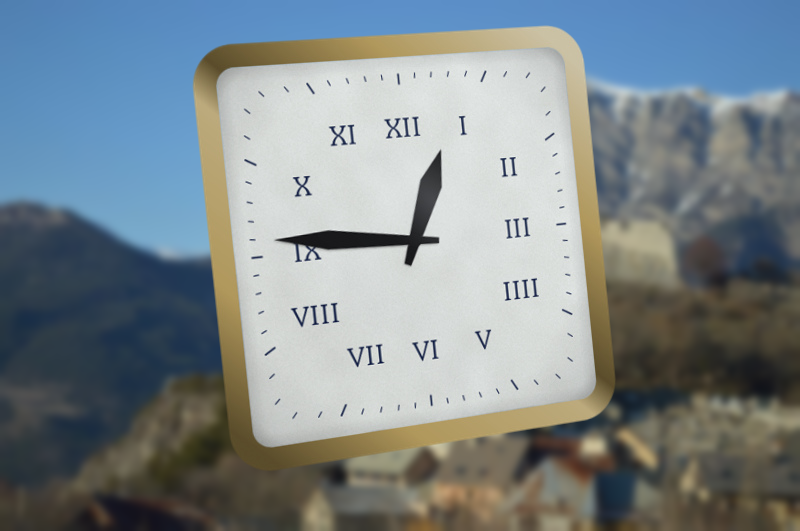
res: 12 h 46 min
